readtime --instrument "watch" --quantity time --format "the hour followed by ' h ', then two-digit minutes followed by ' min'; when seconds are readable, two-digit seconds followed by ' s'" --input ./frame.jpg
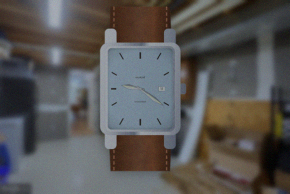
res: 9 h 21 min
